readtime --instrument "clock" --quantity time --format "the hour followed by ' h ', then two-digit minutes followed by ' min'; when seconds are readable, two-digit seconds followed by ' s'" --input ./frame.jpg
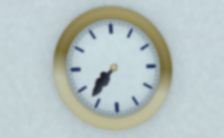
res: 7 h 37 min
